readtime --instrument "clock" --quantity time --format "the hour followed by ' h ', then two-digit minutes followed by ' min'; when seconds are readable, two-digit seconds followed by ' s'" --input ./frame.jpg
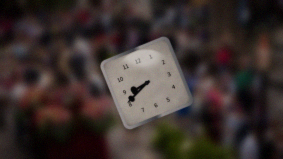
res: 8 h 41 min
